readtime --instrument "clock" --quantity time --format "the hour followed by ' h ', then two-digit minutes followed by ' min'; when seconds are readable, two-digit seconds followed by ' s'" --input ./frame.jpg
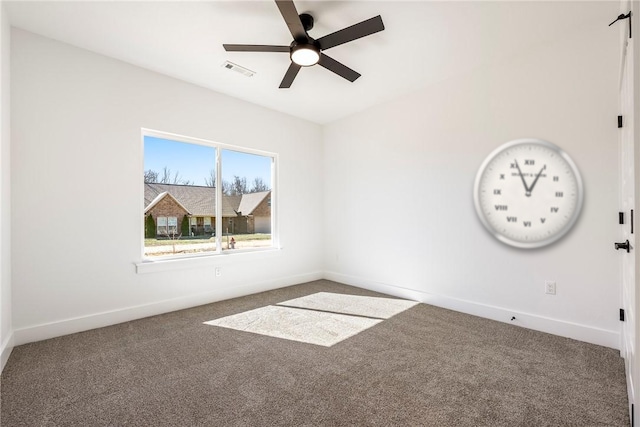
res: 12 h 56 min
